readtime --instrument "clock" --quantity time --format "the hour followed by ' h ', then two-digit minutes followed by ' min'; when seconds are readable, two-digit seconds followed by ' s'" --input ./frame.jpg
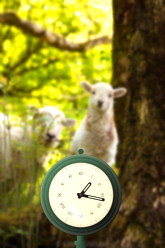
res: 1 h 17 min
